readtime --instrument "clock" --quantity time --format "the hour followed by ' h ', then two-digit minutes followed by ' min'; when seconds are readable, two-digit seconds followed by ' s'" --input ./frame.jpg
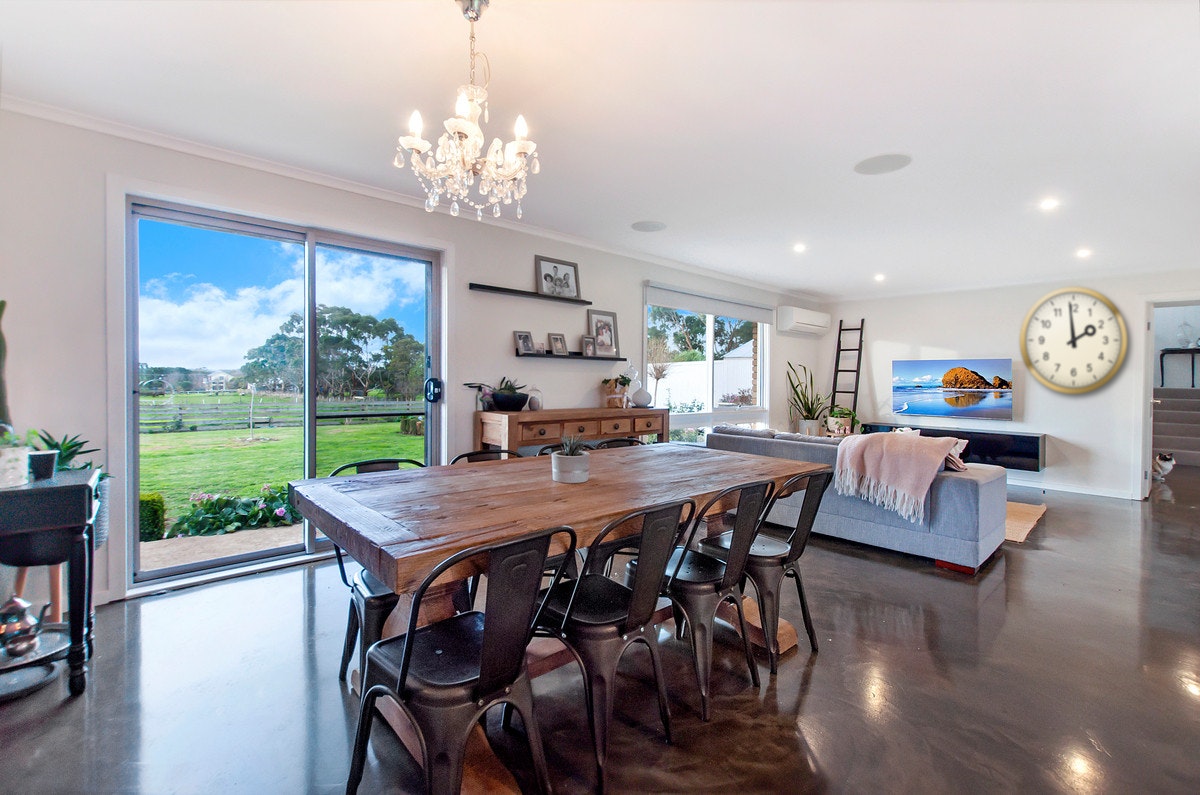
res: 1 h 59 min
